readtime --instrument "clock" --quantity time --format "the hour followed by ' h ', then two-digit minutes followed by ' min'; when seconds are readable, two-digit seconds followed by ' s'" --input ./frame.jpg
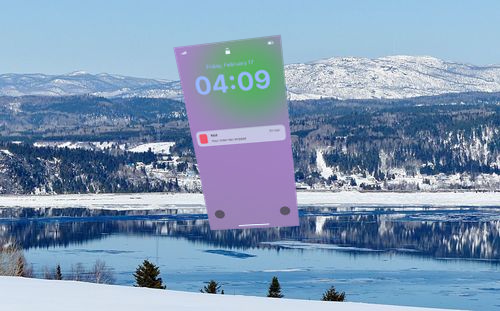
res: 4 h 09 min
